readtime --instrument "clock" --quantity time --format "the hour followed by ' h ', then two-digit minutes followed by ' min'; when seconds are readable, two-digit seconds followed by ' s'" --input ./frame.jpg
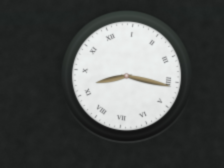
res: 9 h 21 min
